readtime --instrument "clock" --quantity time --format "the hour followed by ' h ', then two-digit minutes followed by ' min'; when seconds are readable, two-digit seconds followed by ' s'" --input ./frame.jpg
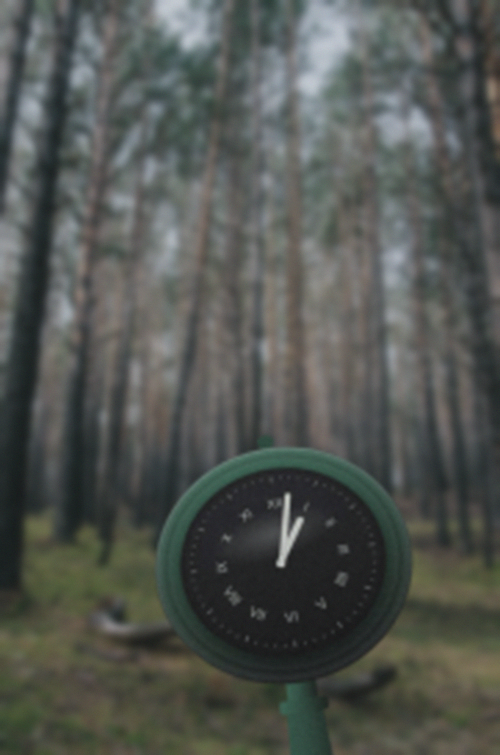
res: 1 h 02 min
